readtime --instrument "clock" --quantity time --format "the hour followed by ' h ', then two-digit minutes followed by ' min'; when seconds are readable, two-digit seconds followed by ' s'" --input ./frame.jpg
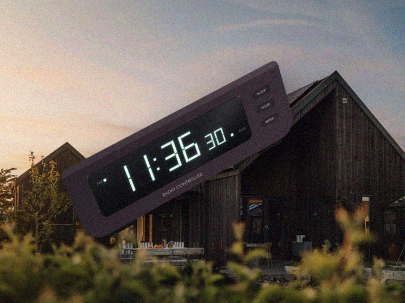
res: 11 h 36 min 30 s
